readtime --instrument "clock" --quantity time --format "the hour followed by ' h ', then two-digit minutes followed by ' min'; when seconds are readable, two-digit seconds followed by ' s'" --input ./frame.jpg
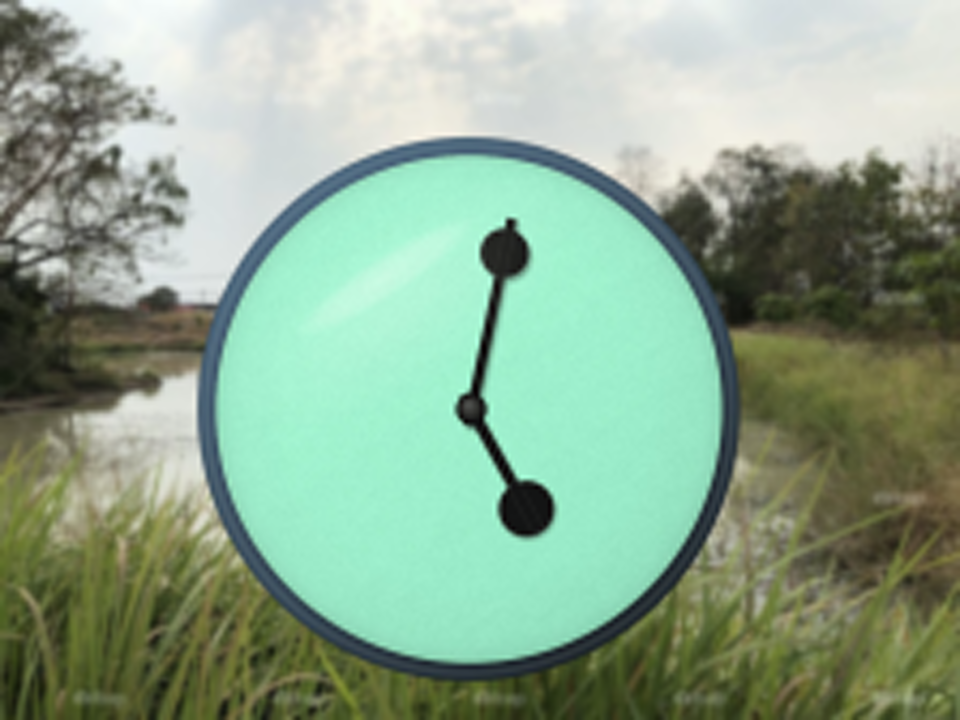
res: 5 h 02 min
